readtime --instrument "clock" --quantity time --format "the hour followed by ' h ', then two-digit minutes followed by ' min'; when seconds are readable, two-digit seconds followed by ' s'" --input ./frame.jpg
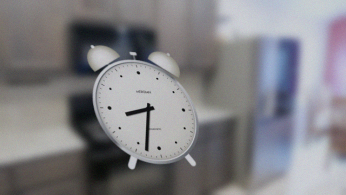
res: 8 h 33 min
